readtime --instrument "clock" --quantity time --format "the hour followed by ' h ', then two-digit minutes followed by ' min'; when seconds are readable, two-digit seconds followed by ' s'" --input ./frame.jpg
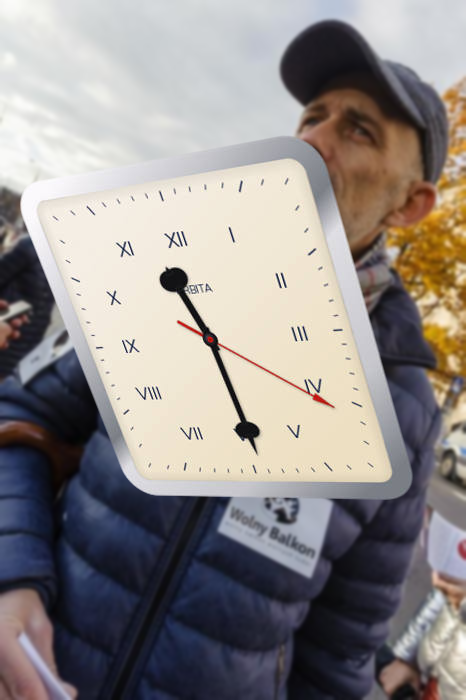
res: 11 h 29 min 21 s
